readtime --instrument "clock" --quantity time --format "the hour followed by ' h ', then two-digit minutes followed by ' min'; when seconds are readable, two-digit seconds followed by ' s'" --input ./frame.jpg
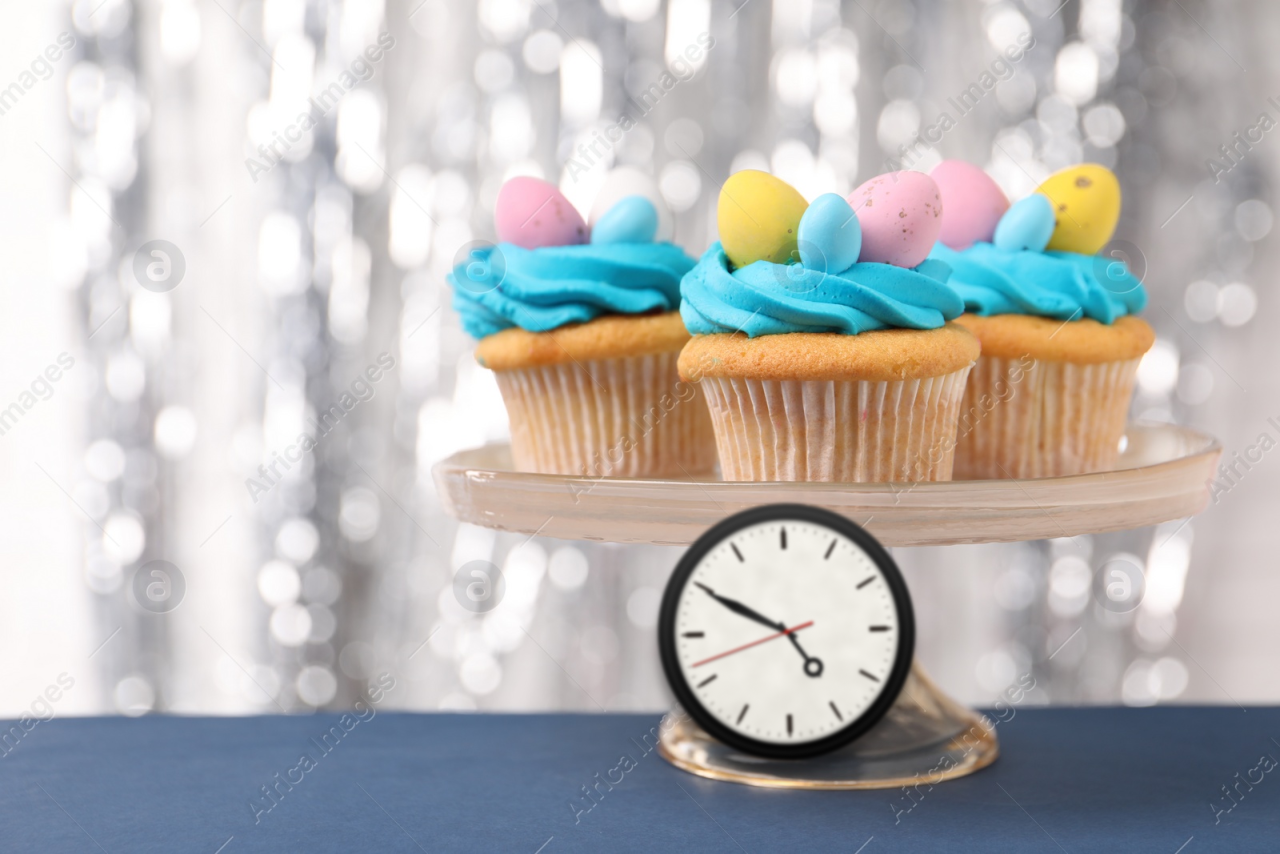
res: 4 h 49 min 42 s
